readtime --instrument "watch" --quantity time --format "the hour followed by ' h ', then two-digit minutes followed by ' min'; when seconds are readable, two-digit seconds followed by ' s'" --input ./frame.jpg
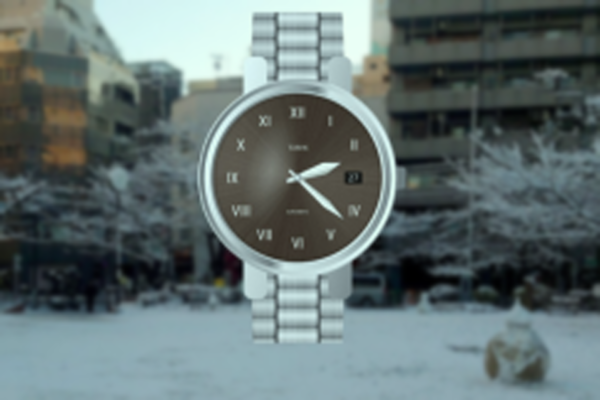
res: 2 h 22 min
